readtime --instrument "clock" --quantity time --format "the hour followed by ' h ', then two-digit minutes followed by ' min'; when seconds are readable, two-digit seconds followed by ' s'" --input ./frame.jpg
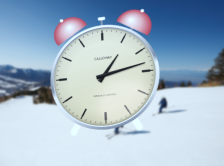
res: 1 h 13 min
